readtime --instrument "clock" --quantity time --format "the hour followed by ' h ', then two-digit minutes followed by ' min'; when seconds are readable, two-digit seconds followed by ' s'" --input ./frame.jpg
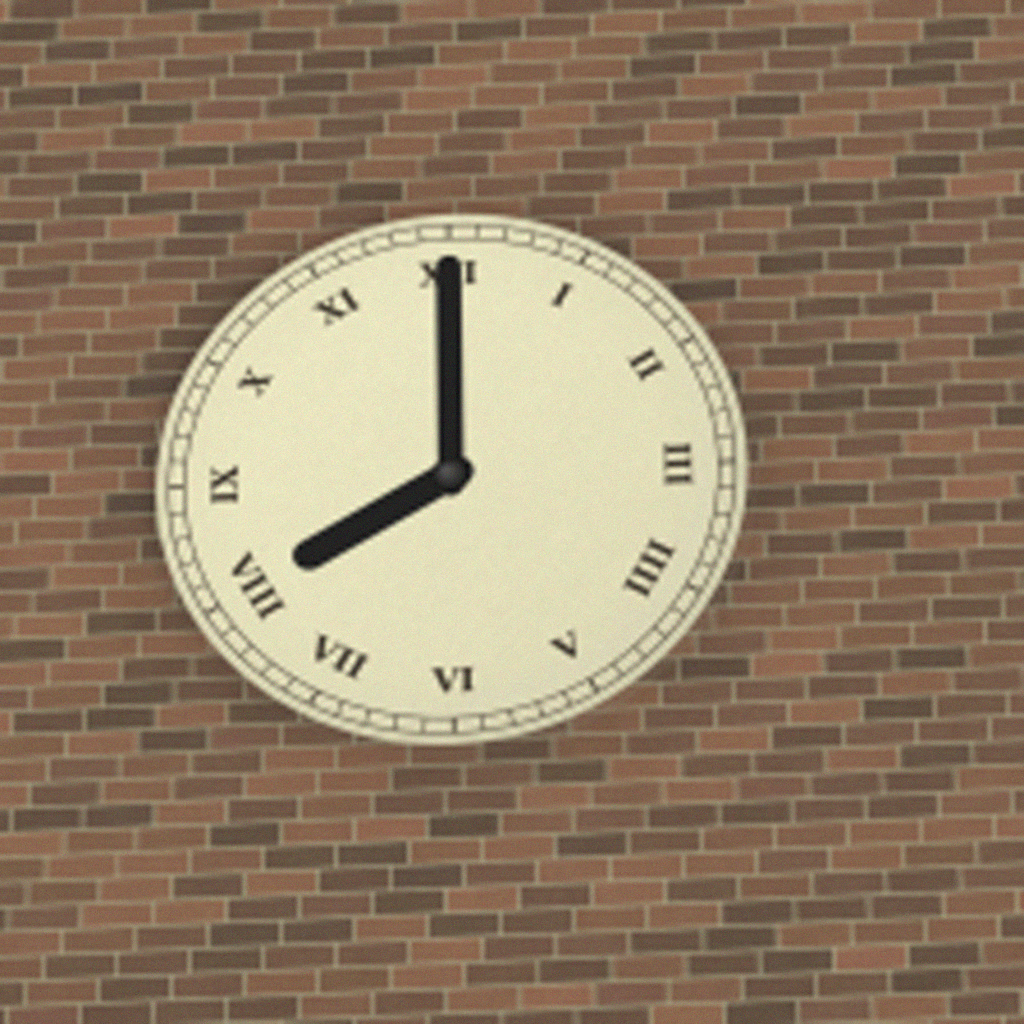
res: 8 h 00 min
